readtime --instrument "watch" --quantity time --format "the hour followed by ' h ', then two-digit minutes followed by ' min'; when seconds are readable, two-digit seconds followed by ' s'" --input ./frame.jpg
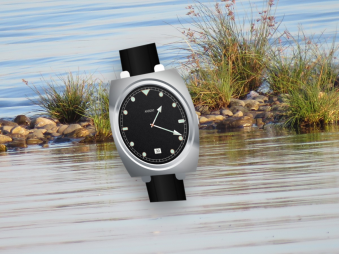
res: 1 h 19 min
